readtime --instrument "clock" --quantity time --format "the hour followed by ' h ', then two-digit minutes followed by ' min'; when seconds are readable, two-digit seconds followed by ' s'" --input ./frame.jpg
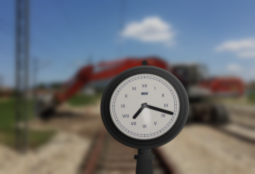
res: 7 h 18 min
